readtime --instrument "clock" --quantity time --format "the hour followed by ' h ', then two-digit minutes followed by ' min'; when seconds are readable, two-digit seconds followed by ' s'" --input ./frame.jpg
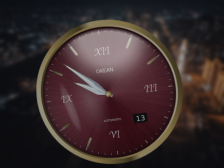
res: 9 h 52 min
